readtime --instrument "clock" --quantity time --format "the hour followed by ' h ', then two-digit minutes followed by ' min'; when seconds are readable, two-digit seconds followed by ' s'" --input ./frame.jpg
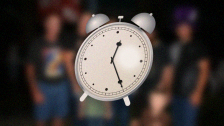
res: 12 h 25 min
